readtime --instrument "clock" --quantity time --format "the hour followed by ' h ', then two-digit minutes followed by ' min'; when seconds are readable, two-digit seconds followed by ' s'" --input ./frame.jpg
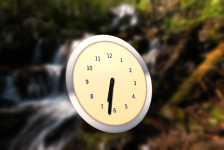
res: 6 h 32 min
